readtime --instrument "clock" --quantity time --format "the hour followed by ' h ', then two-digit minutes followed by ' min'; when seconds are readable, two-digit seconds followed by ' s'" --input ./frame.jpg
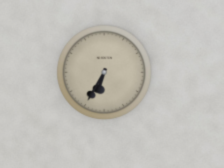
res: 6 h 35 min
